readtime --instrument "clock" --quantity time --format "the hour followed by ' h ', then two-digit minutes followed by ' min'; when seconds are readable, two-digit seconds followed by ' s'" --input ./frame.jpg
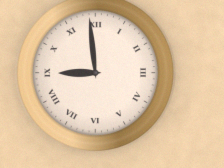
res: 8 h 59 min
